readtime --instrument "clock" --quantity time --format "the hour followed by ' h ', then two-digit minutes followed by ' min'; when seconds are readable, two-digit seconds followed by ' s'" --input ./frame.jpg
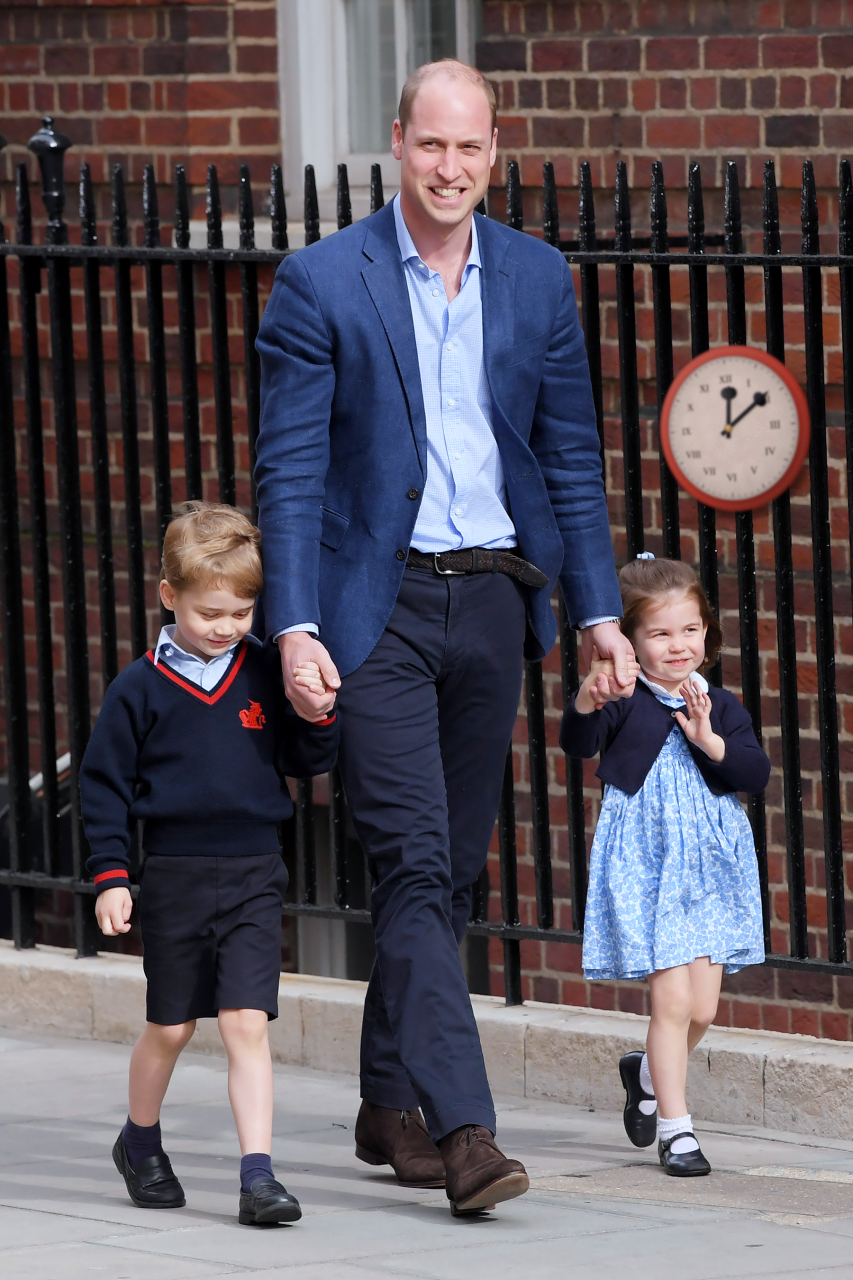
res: 12 h 09 min
